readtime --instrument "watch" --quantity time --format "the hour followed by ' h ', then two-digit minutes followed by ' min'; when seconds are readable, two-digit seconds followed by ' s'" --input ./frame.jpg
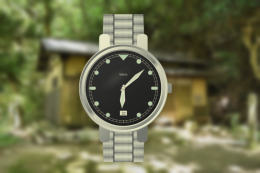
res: 6 h 08 min
